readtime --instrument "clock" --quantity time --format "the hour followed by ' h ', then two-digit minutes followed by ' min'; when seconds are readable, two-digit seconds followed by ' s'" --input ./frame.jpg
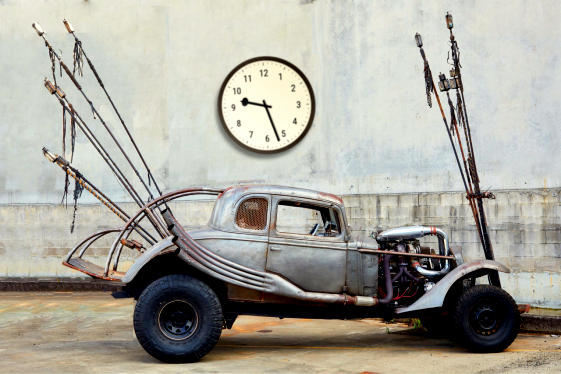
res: 9 h 27 min
